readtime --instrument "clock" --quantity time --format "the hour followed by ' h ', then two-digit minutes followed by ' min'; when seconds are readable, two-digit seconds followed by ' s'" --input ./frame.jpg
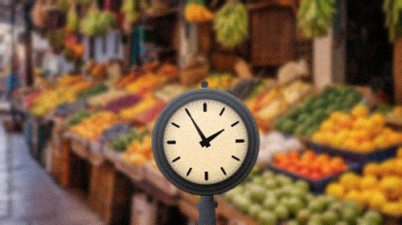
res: 1 h 55 min
